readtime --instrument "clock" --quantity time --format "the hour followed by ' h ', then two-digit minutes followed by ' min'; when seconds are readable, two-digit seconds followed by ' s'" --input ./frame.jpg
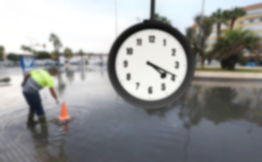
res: 4 h 19 min
